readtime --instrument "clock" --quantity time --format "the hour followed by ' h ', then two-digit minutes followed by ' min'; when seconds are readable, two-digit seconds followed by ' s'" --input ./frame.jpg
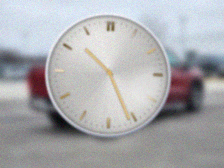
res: 10 h 26 min
